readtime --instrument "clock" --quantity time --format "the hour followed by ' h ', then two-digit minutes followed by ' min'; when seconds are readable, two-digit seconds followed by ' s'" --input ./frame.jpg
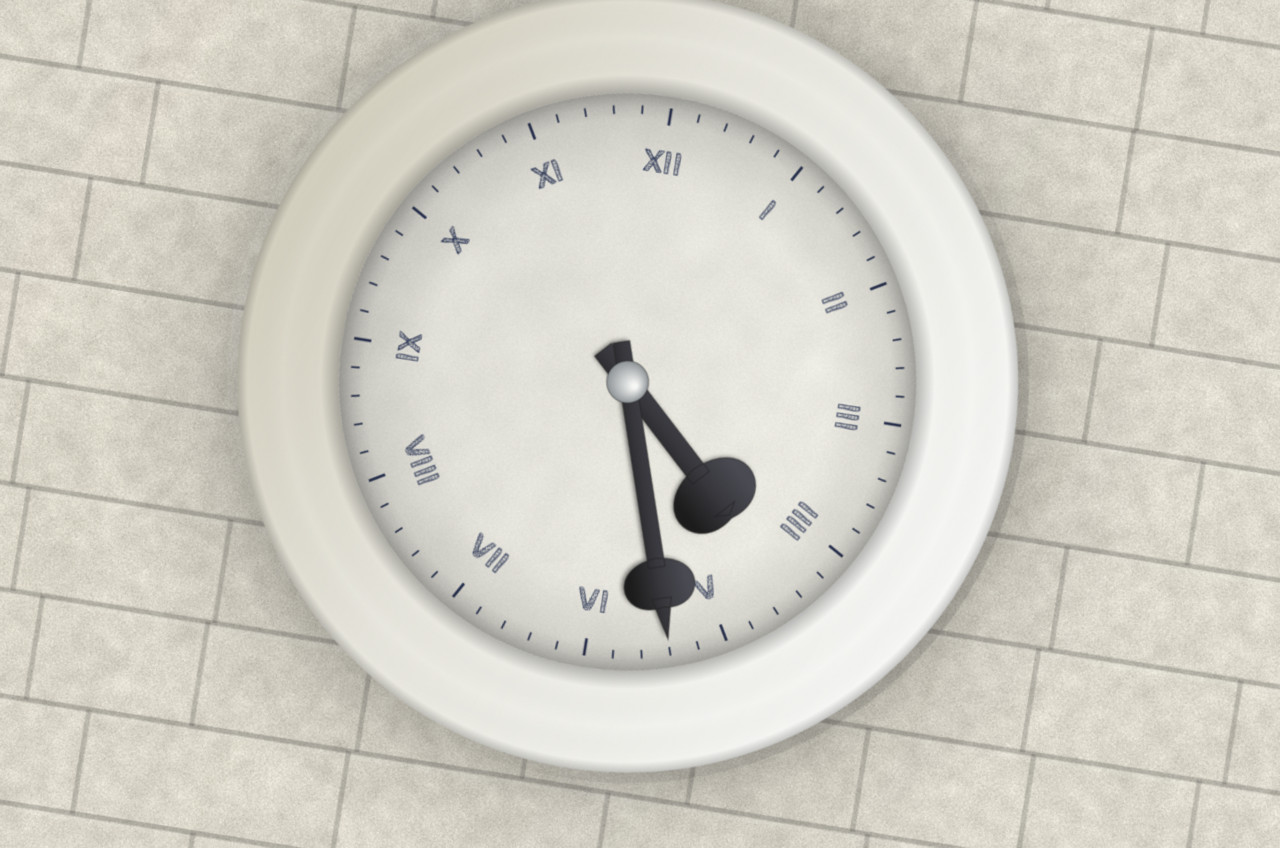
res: 4 h 27 min
